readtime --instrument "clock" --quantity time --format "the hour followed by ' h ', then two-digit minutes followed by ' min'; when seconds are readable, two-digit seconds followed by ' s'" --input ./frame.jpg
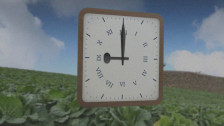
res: 9 h 00 min
